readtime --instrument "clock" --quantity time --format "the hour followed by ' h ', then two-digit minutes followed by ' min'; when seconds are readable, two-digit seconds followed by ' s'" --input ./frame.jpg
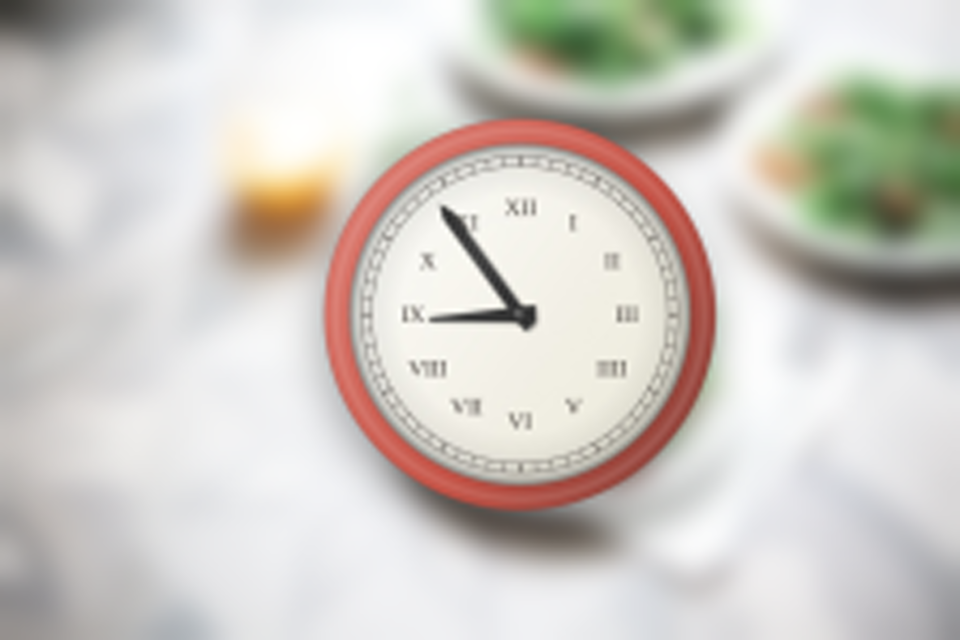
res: 8 h 54 min
